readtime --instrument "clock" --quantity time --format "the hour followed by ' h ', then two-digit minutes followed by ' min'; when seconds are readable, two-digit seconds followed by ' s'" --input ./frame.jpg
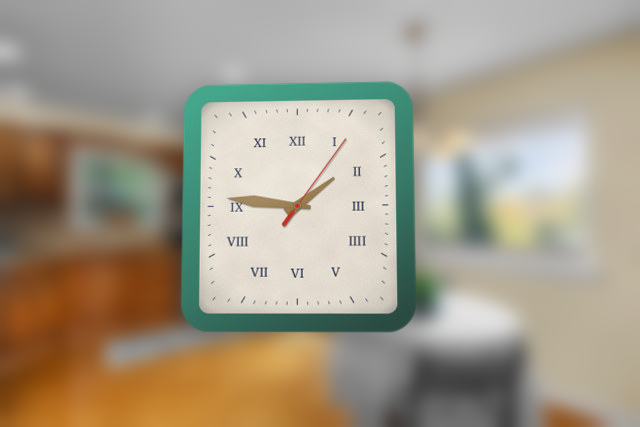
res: 1 h 46 min 06 s
